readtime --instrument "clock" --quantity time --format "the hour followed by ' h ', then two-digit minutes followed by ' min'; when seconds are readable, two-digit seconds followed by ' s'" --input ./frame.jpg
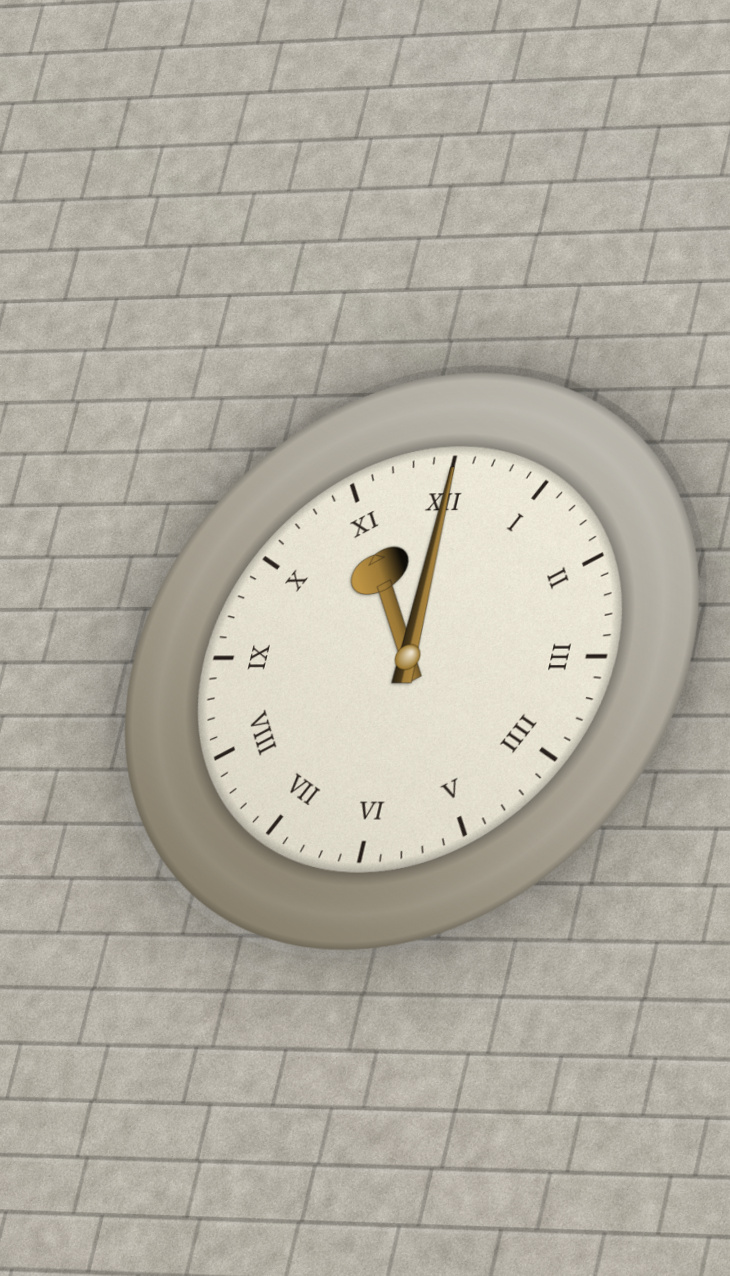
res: 11 h 00 min
